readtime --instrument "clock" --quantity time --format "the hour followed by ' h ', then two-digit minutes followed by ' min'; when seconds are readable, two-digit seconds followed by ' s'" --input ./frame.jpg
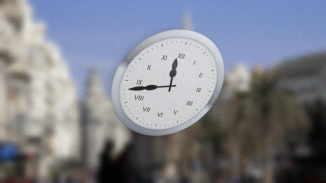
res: 11 h 43 min
